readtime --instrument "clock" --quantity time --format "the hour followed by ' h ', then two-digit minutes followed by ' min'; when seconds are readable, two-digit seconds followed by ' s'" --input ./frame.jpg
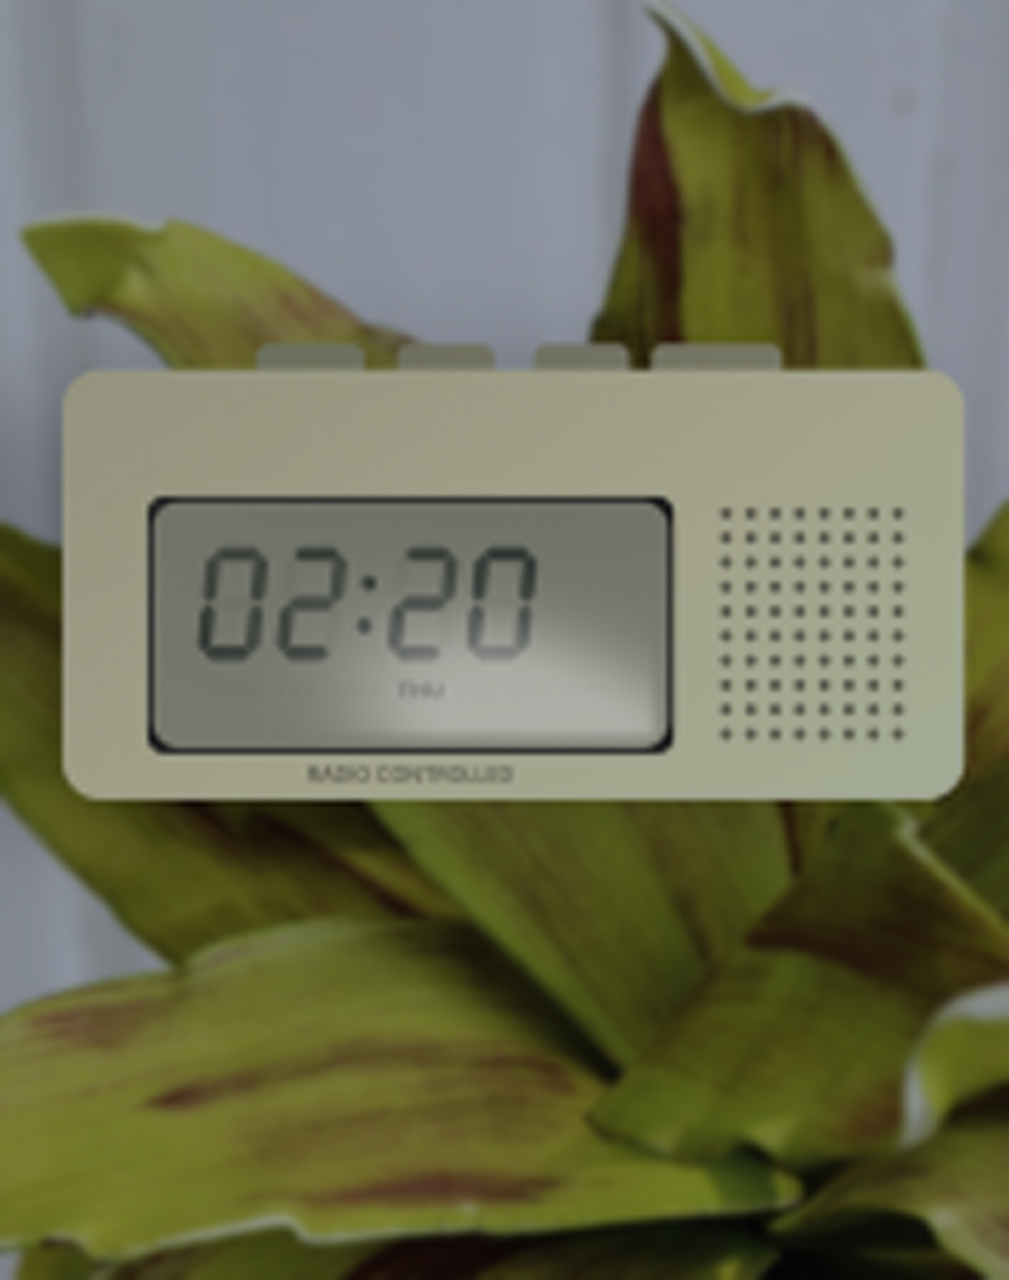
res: 2 h 20 min
